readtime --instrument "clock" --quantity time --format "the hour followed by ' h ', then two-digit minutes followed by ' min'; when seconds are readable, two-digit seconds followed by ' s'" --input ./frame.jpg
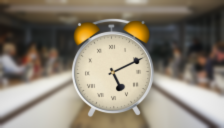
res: 5 h 11 min
